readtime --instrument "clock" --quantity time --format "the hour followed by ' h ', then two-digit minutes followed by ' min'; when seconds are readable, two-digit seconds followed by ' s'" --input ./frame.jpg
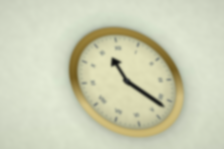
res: 11 h 22 min
